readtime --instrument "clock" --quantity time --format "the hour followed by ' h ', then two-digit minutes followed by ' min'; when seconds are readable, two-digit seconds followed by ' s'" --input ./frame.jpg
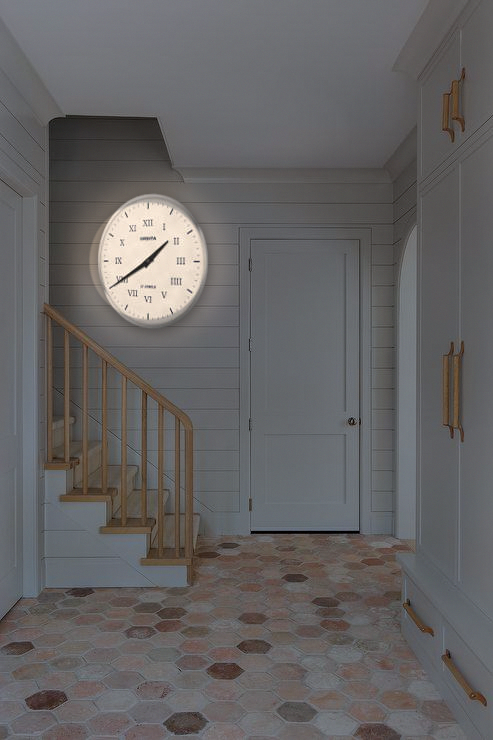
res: 1 h 40 min
